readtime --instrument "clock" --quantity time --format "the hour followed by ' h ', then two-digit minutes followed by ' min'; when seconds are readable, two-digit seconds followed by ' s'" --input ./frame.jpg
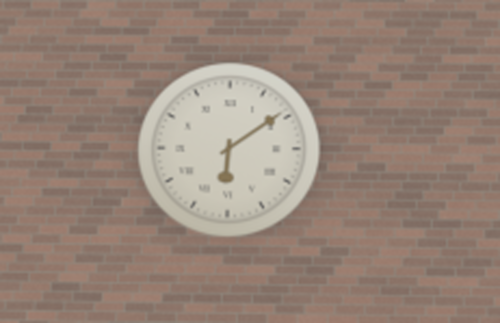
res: 6 h 09 min
